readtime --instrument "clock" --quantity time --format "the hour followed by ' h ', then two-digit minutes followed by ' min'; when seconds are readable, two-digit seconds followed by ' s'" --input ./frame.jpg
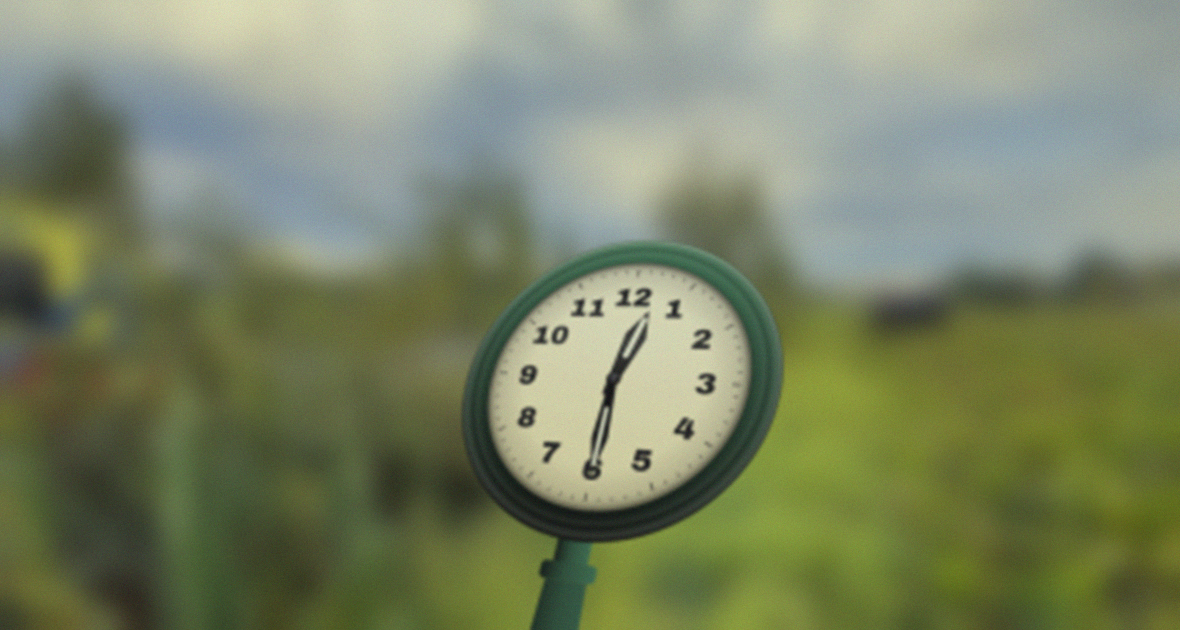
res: 12 h 30 min
